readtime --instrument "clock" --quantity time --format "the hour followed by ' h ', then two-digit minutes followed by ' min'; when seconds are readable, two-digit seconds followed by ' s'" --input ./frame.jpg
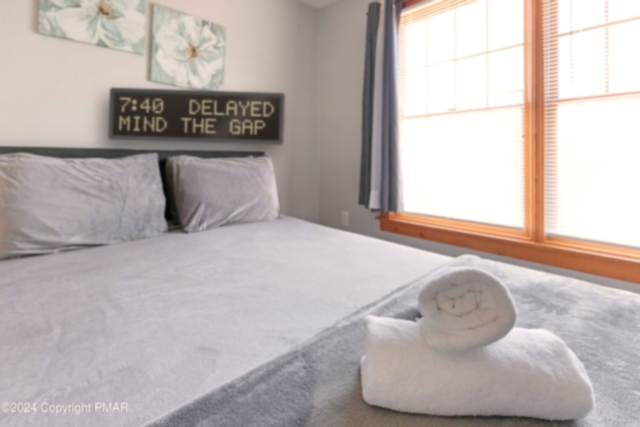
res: 7 h 40 min
